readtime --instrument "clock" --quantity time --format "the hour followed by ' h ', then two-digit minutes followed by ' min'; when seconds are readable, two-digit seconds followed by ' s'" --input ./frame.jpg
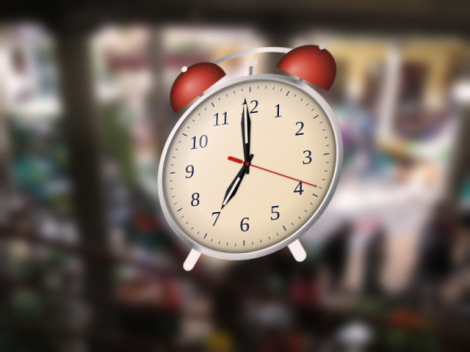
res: 6 h 59 min 19 s
